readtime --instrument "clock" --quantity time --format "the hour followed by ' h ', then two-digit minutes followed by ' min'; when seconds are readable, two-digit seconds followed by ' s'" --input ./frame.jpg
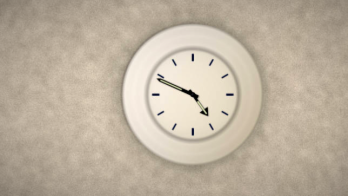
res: 4 h 49 min
